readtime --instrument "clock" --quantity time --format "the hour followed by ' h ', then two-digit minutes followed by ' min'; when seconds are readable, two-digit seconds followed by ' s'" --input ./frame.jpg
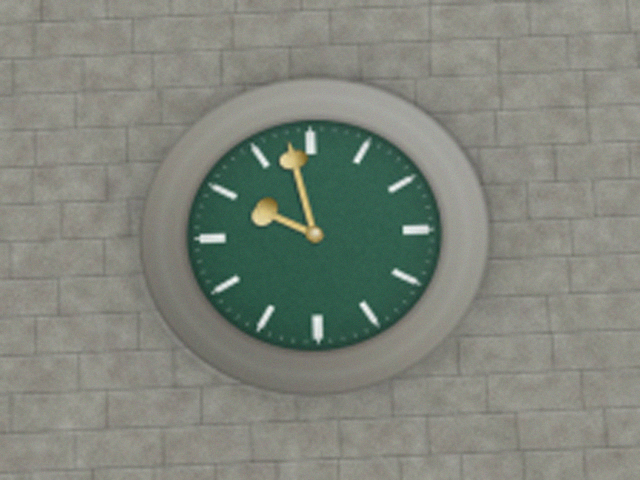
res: 9 h 58 min
